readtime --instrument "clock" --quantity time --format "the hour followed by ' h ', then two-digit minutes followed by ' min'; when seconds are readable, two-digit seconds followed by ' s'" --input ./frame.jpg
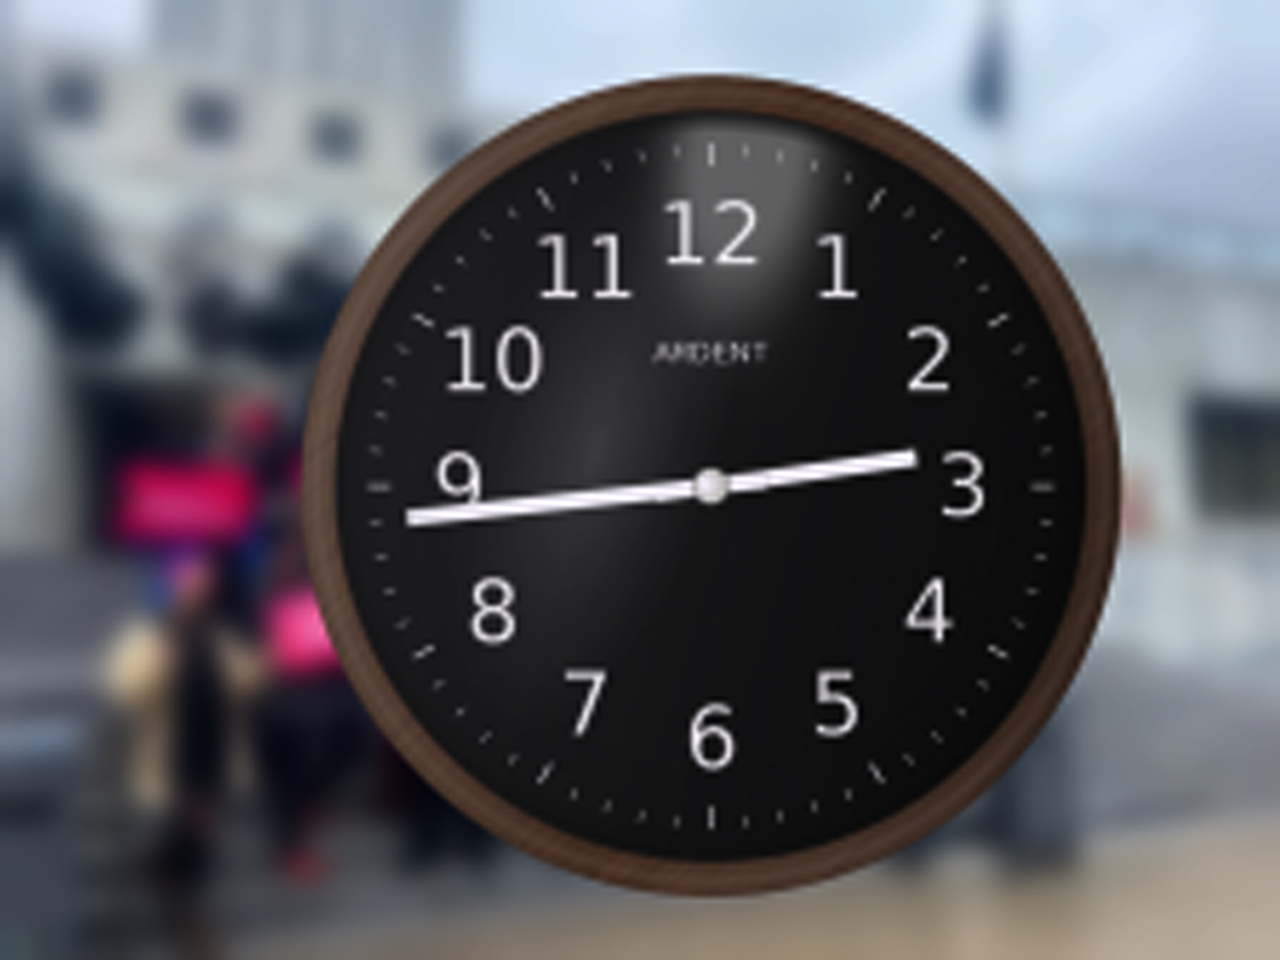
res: 2 h 44 min
